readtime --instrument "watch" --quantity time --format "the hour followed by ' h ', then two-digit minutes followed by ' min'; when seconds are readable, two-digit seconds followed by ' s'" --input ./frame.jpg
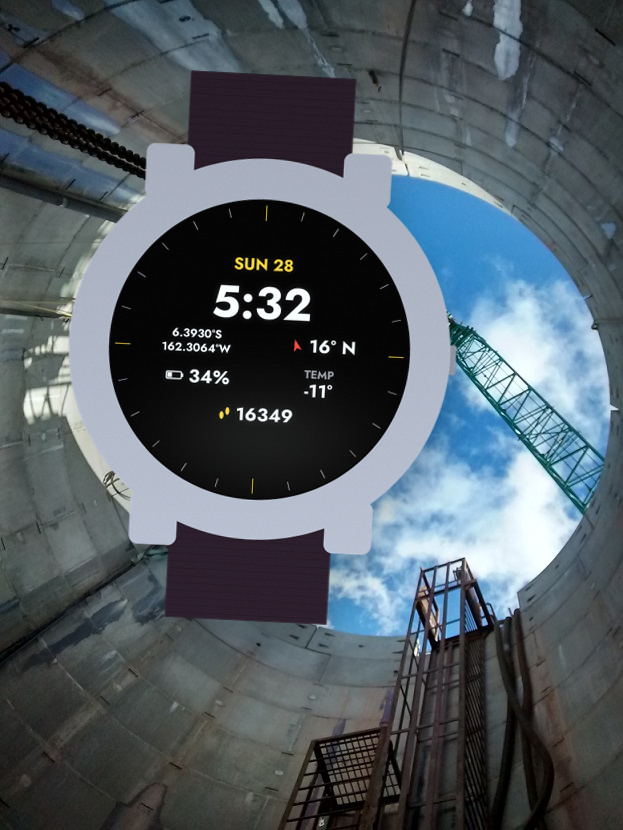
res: 5 h 32 min
